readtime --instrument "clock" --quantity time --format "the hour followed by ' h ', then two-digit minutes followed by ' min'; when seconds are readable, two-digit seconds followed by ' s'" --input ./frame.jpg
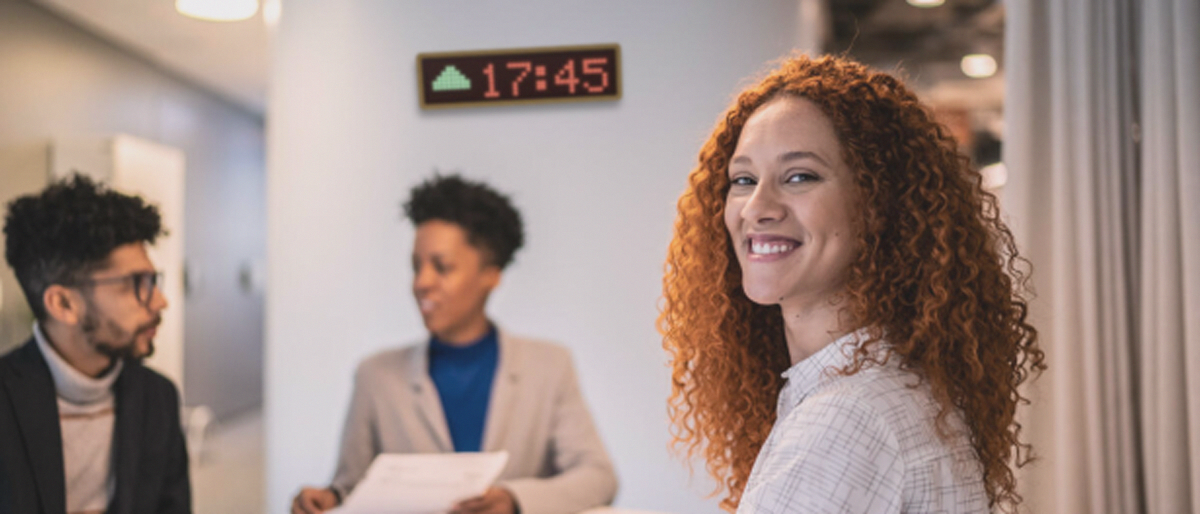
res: 17 h 45 min
